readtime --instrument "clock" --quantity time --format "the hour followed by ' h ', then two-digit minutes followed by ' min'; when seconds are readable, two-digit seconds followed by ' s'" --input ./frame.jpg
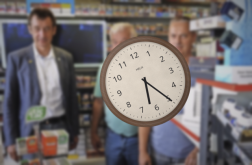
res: 6 h 25 min
